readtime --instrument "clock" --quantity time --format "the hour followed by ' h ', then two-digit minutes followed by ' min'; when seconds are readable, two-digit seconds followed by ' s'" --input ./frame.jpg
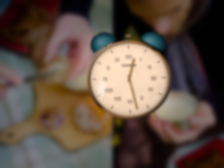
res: 12 h 28 min
